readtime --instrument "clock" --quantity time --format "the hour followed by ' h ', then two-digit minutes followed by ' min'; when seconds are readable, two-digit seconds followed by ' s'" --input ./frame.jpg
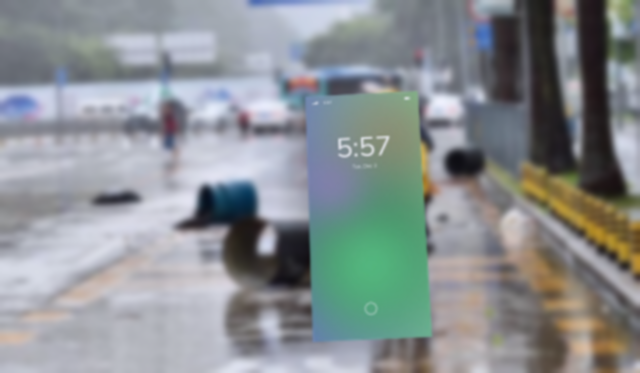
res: 5 h 57 min
